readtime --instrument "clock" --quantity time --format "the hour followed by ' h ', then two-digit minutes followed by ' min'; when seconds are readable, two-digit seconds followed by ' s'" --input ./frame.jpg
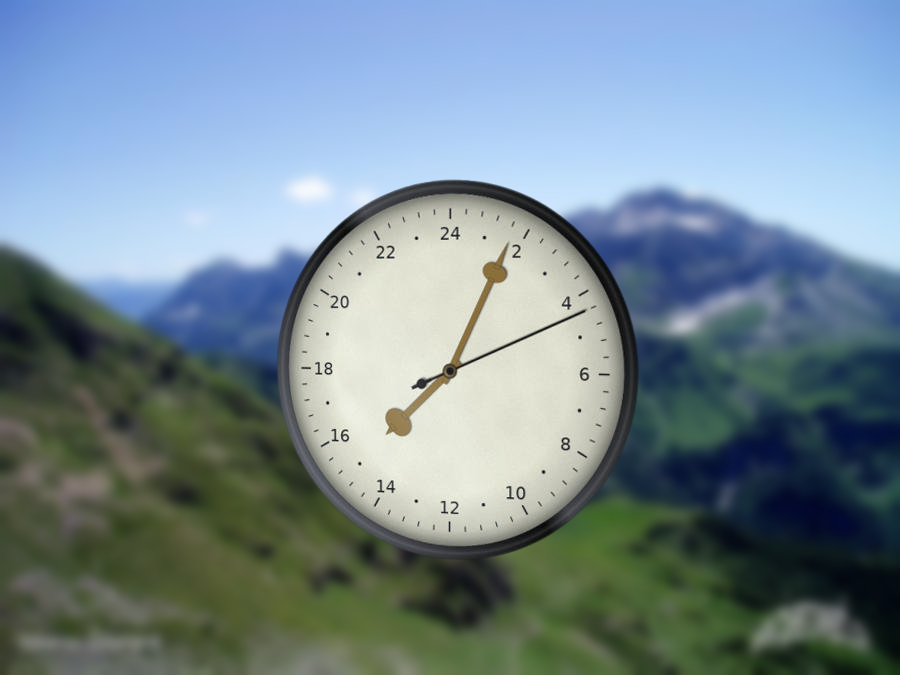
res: 15 h 04 min 11 s
